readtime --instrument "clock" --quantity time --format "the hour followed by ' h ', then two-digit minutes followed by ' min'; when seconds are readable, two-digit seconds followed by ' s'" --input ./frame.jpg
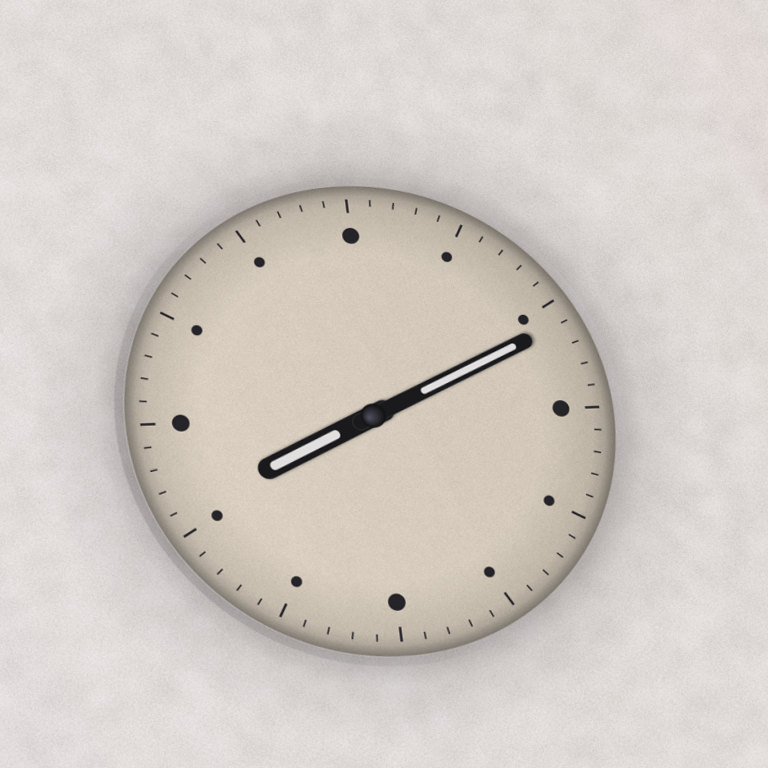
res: 8 h 11 min
